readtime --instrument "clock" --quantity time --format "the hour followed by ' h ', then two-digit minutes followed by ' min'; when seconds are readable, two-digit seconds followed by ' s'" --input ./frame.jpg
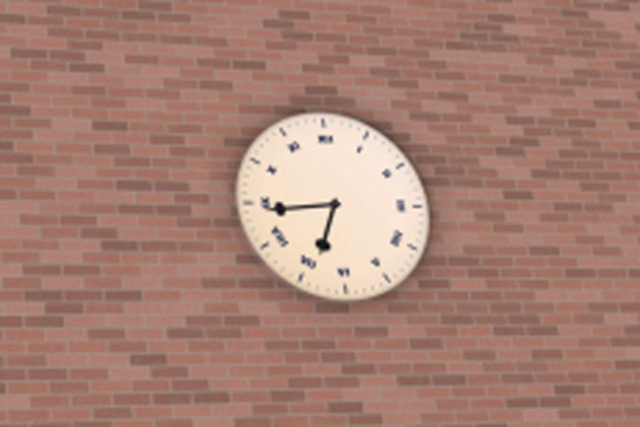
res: 6 h 44 min
